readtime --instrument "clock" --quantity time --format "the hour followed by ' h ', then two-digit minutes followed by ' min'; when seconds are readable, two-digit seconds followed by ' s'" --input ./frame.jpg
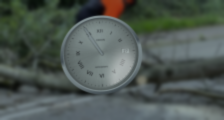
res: 10 h 55 min
